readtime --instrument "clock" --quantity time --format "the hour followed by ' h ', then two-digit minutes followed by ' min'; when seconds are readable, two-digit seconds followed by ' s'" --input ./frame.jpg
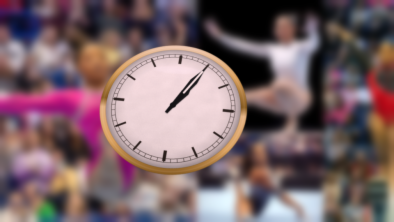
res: 1 h 05 min
